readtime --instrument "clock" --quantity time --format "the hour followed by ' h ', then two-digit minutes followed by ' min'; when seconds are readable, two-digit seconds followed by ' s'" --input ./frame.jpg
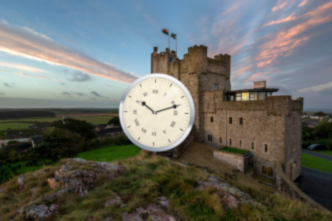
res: 10 h 12 min
